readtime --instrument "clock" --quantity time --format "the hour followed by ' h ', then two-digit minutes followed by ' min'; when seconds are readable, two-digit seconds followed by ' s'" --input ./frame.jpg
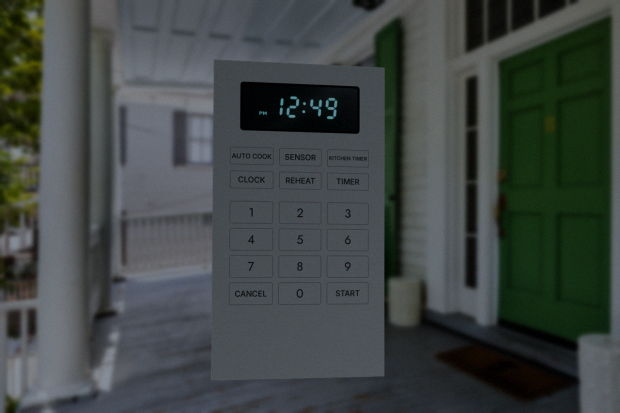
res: 12 h 49 min
